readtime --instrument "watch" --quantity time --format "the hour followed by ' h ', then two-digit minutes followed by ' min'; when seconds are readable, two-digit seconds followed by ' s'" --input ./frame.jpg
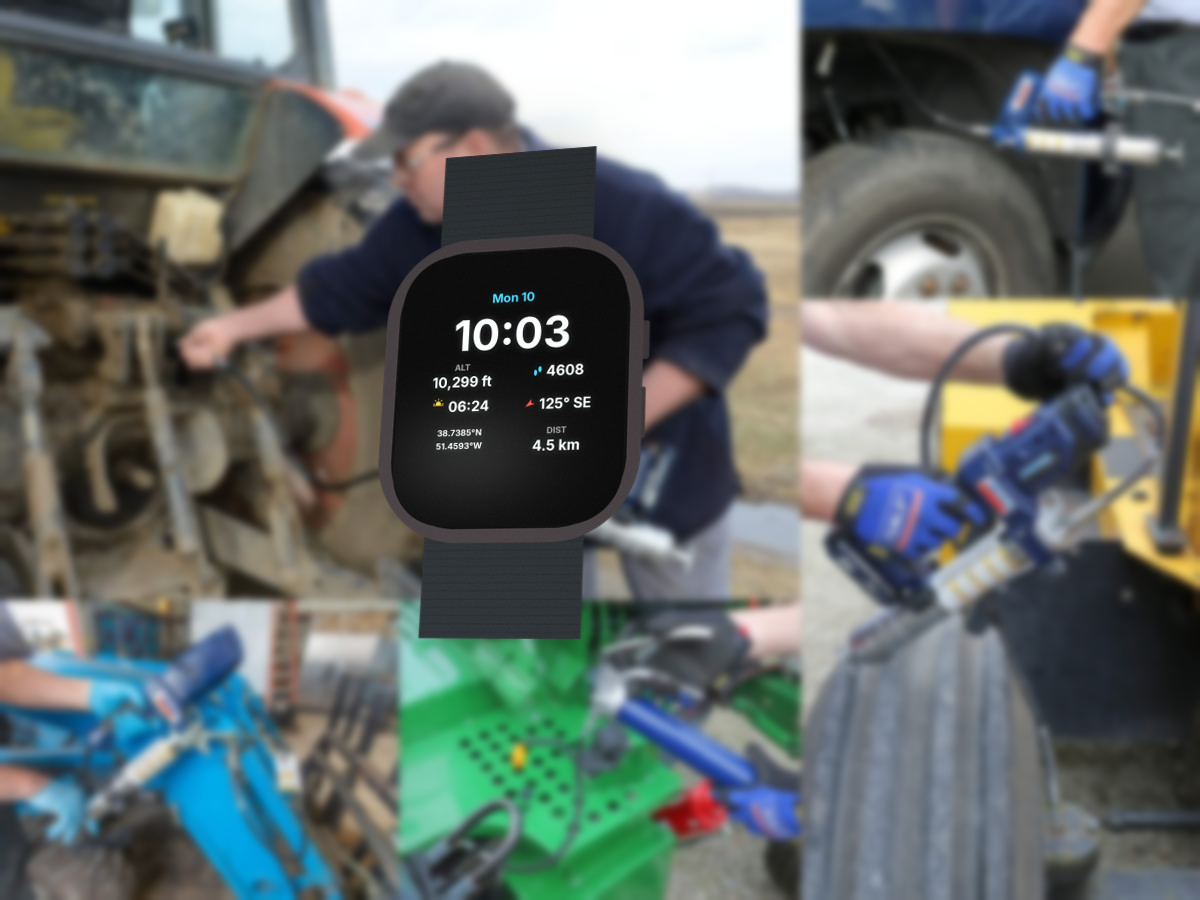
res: 10 h 03 min
